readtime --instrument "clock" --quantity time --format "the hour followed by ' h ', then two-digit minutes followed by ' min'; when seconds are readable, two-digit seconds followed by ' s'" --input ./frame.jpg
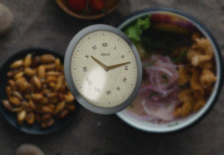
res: 10 h 13 min
